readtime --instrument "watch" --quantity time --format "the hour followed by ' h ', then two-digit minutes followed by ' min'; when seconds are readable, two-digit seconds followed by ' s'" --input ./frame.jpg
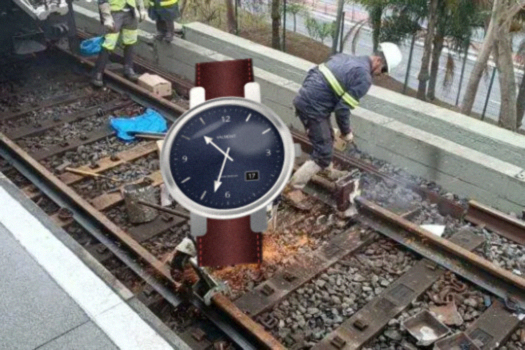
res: 10 h 33 min
